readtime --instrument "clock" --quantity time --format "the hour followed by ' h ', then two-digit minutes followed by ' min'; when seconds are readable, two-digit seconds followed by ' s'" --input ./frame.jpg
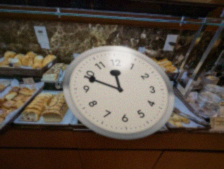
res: 11 h 49 min
